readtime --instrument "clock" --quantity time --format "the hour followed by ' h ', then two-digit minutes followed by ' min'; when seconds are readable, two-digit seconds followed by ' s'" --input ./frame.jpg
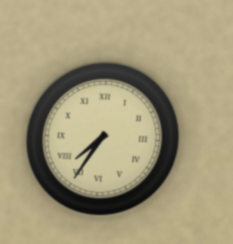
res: 7 h 35 min
